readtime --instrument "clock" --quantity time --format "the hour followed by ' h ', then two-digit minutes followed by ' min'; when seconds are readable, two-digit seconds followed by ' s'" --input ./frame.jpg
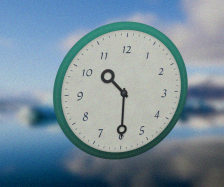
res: 10 h 30 min
